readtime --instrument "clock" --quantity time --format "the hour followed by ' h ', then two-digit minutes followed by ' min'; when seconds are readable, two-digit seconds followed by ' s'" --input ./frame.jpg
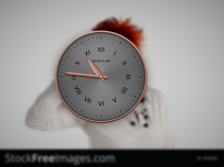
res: 10 h 46 min
